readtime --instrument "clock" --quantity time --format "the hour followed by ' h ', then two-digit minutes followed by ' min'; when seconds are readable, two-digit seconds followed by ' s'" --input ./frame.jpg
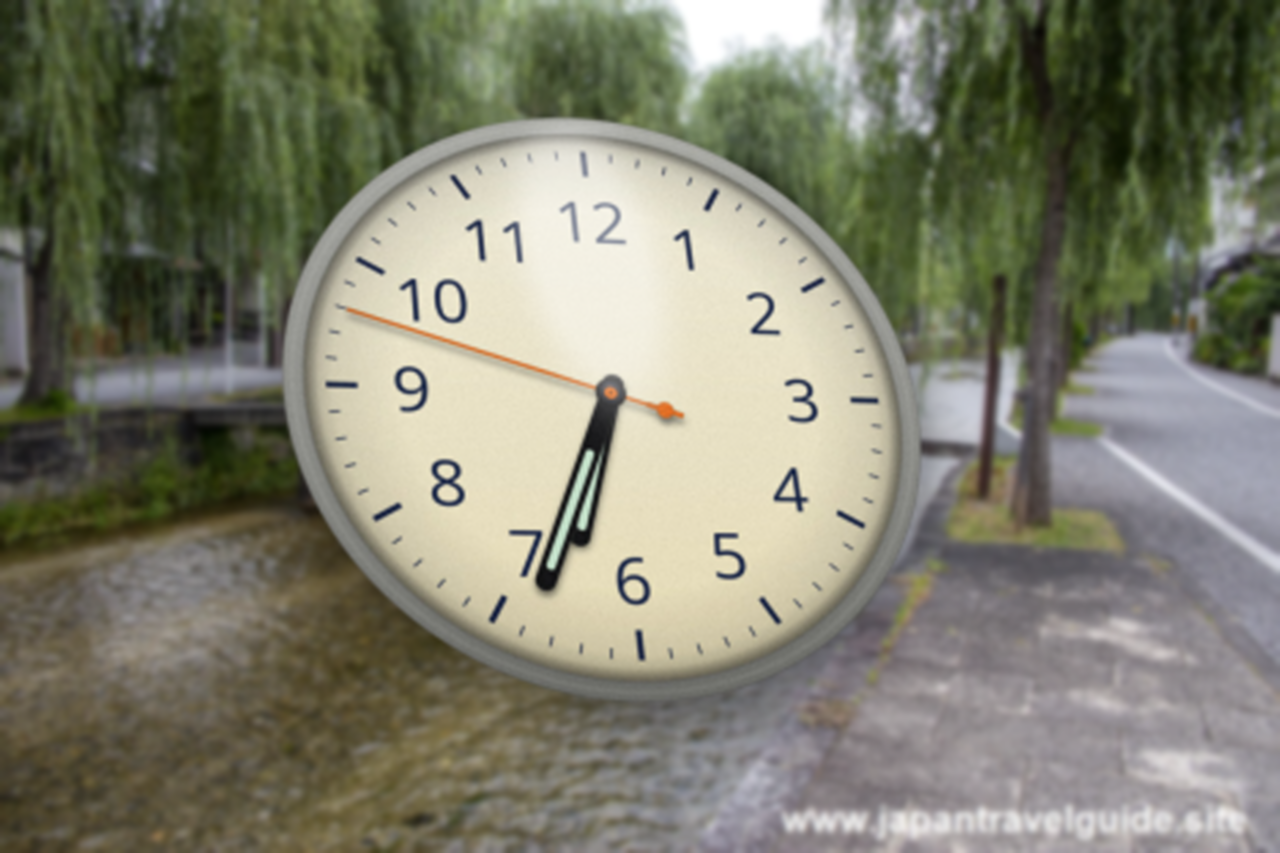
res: 6 h 33 min 48 s
